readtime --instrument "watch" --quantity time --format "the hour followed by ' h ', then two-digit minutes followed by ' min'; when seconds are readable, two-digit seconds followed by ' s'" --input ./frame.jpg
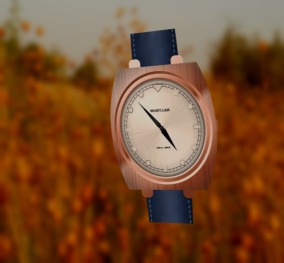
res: 4 h 53 min
